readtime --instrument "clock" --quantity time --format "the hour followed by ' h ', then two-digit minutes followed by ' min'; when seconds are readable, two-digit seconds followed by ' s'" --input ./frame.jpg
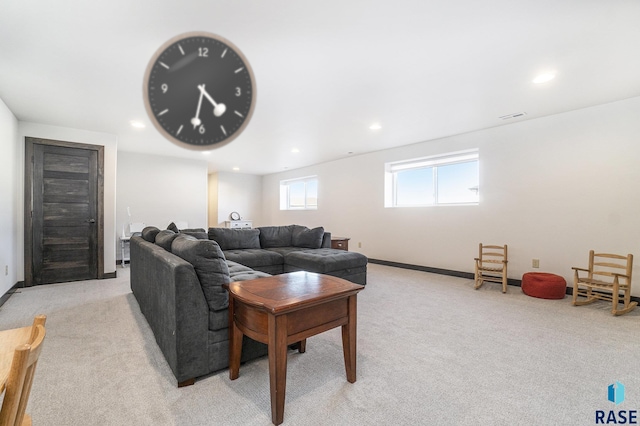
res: 4 h 32 min
